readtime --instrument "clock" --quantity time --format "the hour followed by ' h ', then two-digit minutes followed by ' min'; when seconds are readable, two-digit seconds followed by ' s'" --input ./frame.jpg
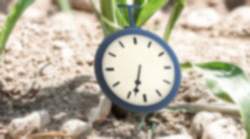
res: 6 h 33 min
